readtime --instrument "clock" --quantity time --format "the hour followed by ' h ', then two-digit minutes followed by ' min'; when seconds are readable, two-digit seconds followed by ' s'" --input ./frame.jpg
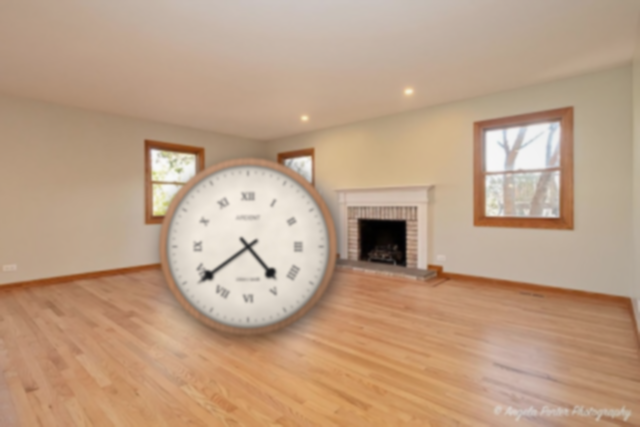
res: 4 h 39 min
